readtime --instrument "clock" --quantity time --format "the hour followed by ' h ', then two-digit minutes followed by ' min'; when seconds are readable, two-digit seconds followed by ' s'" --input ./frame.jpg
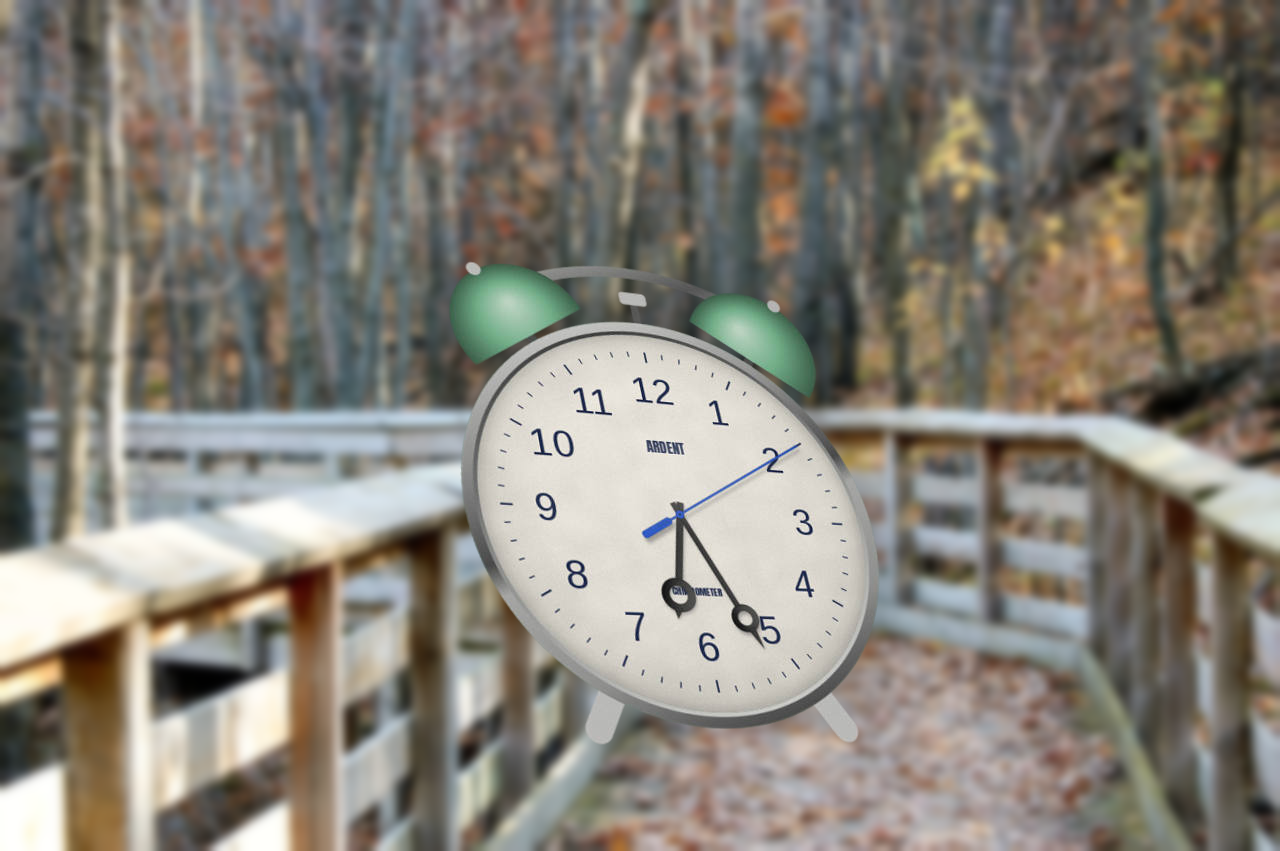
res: 6 h 26 min 10 s
